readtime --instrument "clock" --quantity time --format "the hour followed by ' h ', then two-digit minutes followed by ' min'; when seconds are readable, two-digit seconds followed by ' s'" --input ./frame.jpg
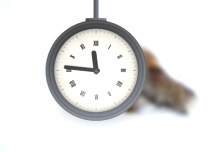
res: 11 h 46 min
